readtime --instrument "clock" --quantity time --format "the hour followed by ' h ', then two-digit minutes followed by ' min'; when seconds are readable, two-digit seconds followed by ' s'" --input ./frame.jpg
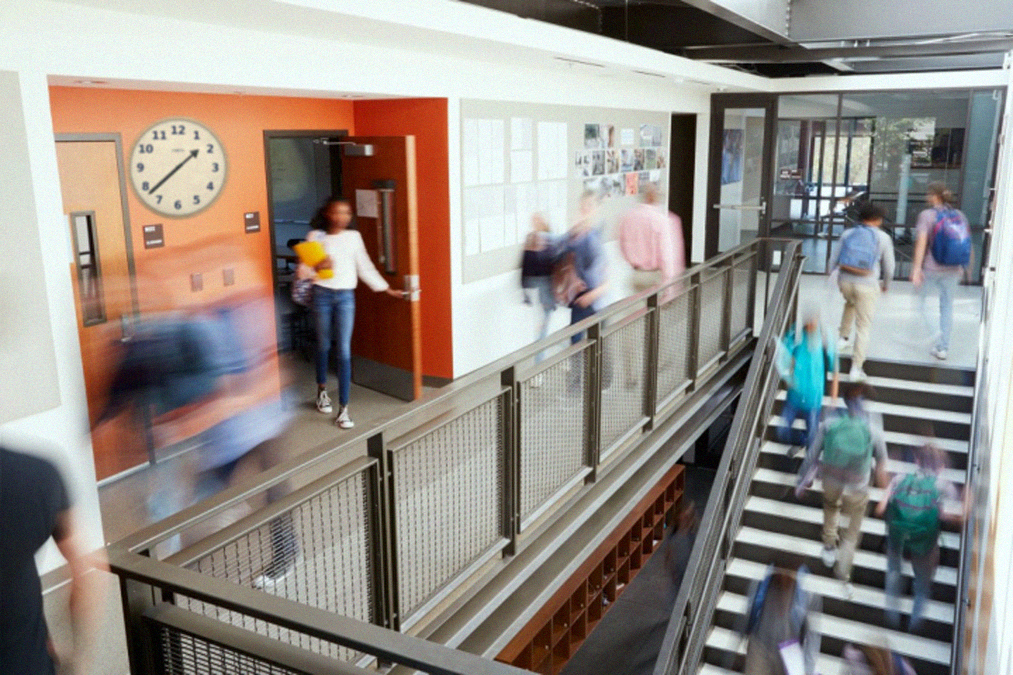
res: 1 h 38 min
